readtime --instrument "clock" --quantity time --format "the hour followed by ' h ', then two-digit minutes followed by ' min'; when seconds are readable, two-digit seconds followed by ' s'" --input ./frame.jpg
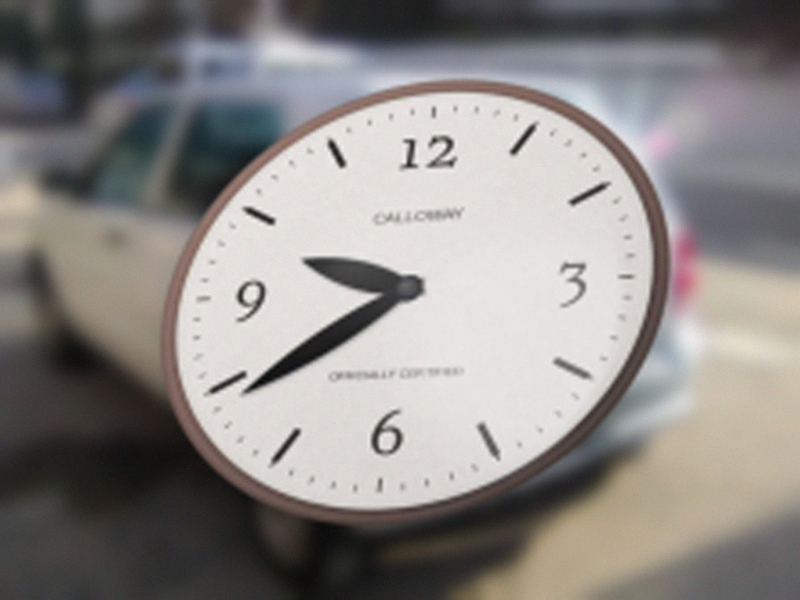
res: 9 h 39 min
